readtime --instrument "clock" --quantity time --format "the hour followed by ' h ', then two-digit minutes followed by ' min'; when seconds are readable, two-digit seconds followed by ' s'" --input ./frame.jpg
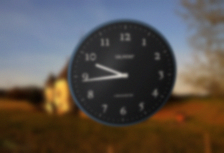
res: 9 h 44 min
